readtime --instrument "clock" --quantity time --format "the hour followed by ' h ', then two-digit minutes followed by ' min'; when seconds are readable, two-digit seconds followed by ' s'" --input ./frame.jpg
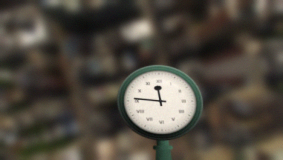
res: 11 h 46 min
